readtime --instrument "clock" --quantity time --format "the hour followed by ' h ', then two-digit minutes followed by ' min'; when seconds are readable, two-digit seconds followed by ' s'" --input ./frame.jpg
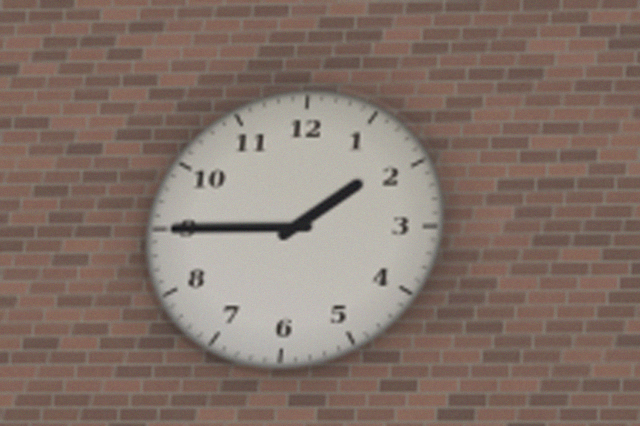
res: 1 h 45 min
